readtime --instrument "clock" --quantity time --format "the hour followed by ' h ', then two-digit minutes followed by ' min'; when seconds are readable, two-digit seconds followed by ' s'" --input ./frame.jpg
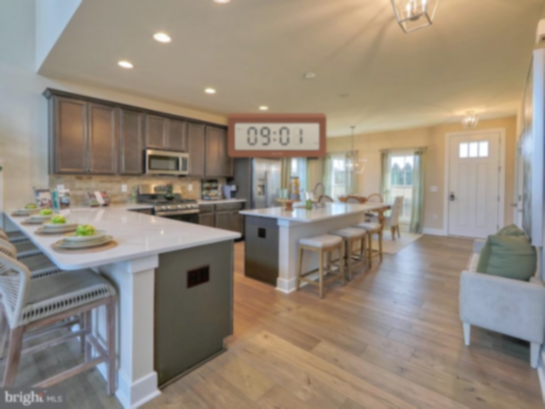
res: 9 h 01 min
